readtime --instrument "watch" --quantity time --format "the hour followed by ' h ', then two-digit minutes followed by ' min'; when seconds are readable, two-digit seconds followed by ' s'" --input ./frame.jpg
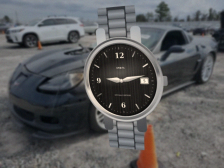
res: 9 h 13 min
